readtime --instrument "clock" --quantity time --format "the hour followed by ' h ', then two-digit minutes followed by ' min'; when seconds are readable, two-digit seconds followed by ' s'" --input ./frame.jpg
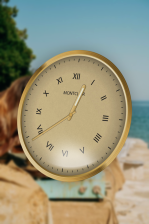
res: 12 h 39 min
